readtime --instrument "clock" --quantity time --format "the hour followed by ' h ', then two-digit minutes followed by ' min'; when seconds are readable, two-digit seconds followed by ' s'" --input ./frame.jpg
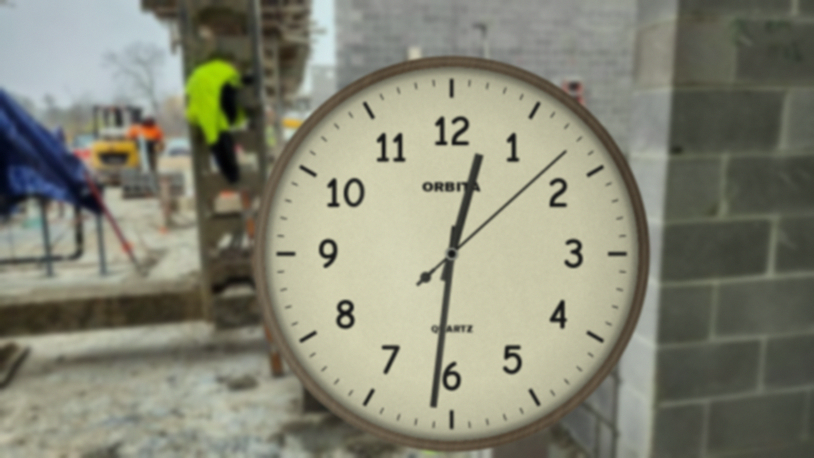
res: 12 h 31 min 08 s
